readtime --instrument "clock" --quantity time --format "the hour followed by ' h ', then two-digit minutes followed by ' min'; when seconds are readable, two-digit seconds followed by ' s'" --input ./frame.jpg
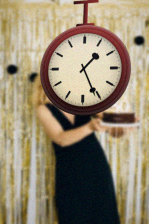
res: 1 h 26 min
